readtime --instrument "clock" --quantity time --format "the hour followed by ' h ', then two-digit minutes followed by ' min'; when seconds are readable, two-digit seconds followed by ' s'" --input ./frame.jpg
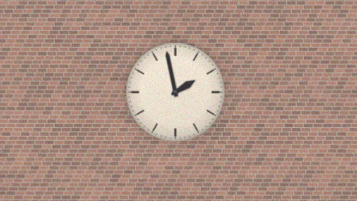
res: 1 h 58 min
